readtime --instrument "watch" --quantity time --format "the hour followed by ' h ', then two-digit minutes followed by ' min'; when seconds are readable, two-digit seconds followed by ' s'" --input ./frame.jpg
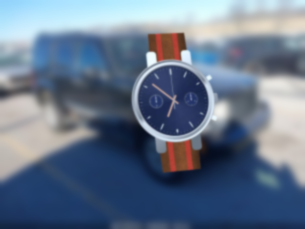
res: 6 h 52 min
